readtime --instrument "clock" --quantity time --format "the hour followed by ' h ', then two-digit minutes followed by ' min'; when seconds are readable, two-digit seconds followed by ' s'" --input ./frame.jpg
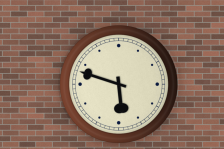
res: 5 h 48 min
